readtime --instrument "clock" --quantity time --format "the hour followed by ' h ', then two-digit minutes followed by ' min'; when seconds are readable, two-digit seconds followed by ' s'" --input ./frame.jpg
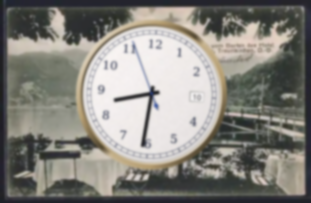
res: 8 h 30 min 56 s
